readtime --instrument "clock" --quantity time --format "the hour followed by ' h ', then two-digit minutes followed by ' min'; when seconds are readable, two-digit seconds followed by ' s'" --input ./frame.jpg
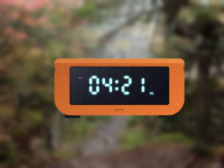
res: 4 h 21 min
